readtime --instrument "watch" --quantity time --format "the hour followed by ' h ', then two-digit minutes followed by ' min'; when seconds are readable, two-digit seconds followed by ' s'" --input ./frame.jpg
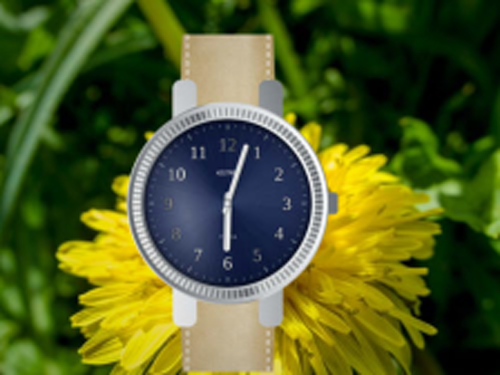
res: 6 h 03 min
